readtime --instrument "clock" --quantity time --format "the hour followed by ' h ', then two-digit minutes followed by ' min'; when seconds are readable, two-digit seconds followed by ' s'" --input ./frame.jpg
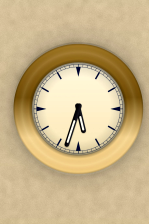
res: 5 h 33 min
